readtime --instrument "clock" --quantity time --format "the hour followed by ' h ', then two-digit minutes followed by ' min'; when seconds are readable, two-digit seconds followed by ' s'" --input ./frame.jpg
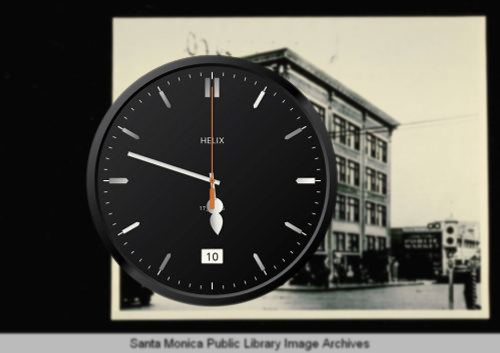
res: 5 h 48 min 00 s
